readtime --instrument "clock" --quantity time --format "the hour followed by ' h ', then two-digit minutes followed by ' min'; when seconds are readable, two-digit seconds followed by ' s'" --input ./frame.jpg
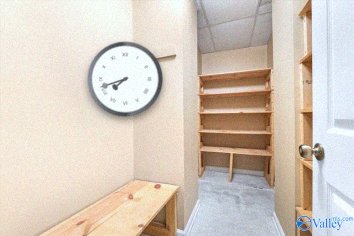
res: 7 h 42 min
